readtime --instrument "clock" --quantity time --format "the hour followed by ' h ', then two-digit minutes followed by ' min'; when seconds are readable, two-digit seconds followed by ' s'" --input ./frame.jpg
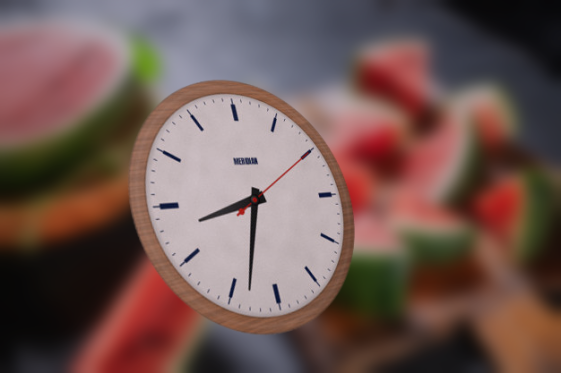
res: 8 h 33 min 10 s
